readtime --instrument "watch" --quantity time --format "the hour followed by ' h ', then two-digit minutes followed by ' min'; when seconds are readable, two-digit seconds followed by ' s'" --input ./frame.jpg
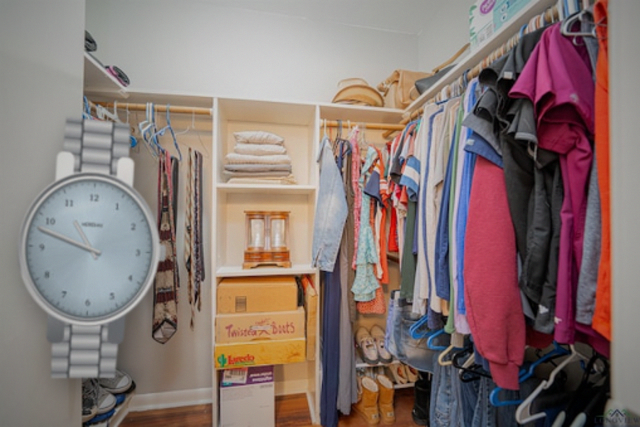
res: 10 h 48 min
